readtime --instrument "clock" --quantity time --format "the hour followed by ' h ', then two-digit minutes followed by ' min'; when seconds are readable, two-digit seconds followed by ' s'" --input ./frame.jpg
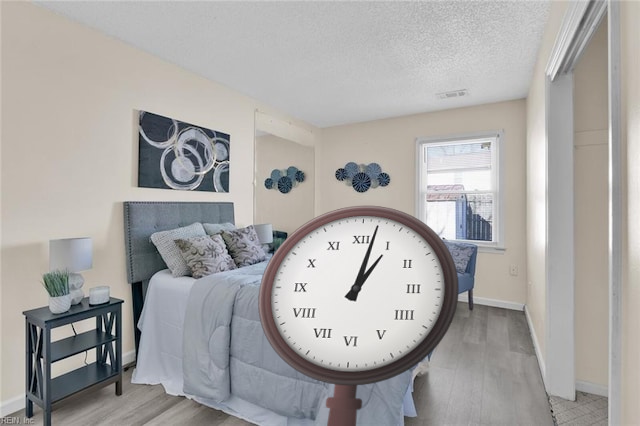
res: 1 h 02 min
